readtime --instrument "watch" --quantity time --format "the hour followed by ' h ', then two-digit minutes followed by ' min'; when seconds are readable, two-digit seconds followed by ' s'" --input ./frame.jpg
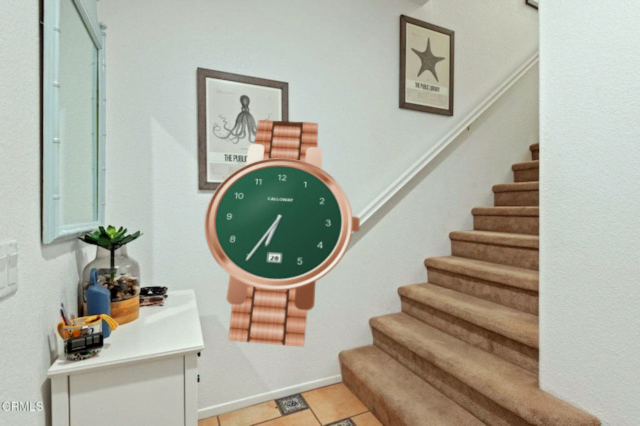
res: 6 h 35 min
